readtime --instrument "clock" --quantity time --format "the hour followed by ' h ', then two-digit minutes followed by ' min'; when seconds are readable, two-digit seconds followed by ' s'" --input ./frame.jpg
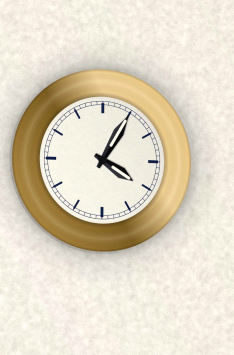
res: 4 h 05 min
